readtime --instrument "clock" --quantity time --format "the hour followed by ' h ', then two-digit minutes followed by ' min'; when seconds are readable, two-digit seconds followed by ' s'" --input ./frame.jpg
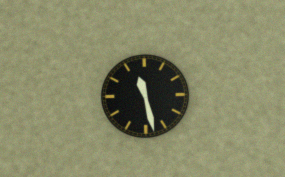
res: 11 h 28 min
